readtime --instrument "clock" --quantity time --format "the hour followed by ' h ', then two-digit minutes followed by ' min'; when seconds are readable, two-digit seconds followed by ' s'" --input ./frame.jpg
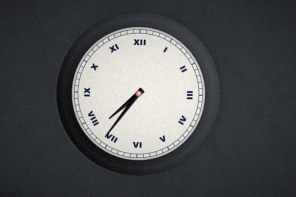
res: 7 h 36 min
